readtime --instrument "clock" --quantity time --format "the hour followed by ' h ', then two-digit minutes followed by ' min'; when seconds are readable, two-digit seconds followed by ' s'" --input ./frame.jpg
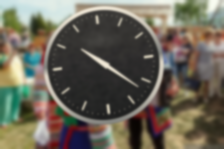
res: 10 h 22 min
